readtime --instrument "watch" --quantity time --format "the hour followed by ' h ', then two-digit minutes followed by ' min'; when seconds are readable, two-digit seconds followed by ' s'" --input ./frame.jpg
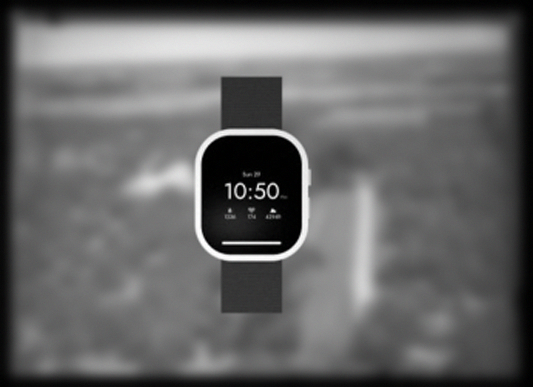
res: 10 h 50 min
